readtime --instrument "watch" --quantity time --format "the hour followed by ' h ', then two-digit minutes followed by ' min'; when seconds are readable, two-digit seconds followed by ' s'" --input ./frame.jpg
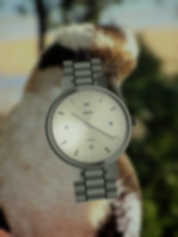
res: 10 h 21 min
